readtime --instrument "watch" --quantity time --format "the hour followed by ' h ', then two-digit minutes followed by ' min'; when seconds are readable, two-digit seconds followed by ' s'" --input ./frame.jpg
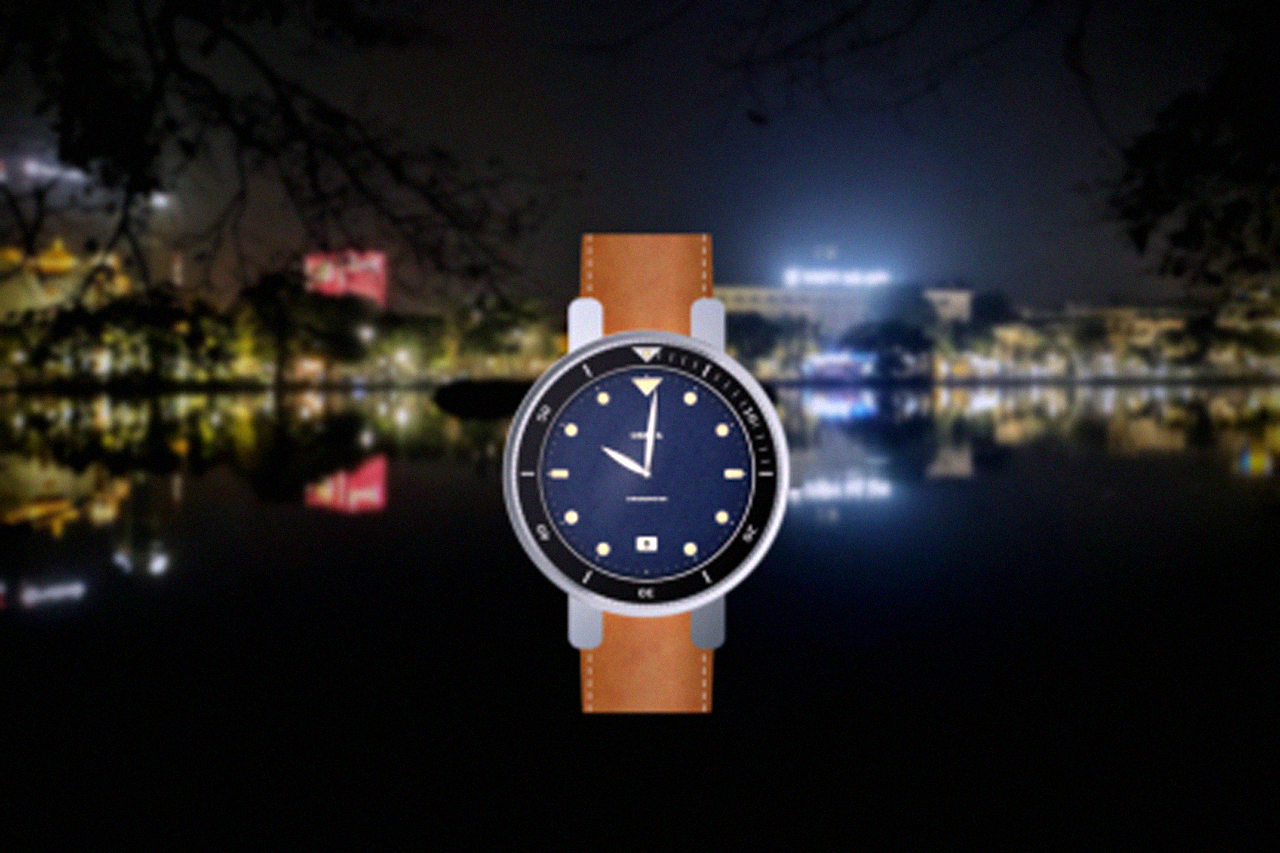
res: 10 h 01 min
